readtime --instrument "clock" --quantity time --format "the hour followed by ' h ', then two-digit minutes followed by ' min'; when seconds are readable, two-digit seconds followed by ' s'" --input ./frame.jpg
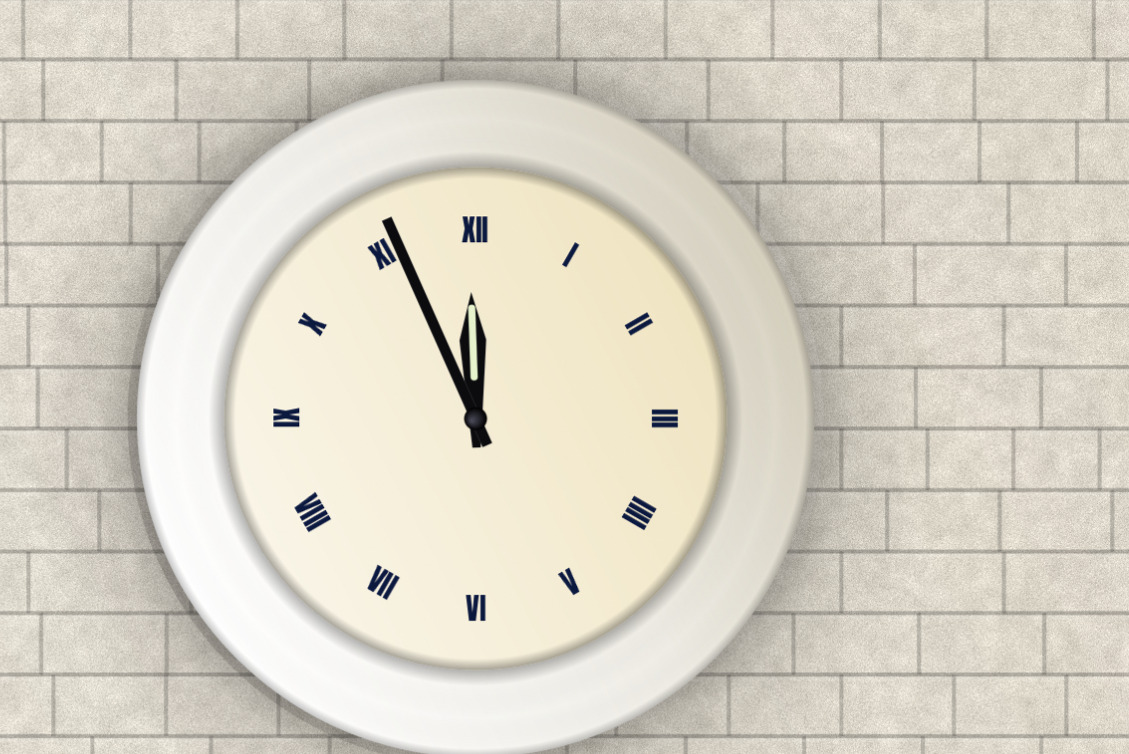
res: 11 h 56 min
